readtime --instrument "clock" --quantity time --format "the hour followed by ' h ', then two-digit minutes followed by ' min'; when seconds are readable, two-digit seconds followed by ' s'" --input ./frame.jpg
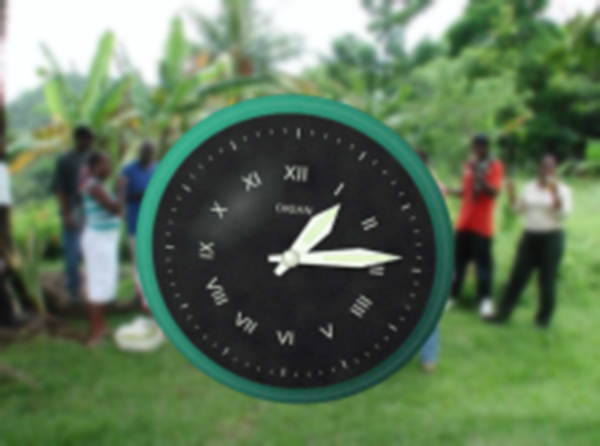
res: 1 h 14 min
